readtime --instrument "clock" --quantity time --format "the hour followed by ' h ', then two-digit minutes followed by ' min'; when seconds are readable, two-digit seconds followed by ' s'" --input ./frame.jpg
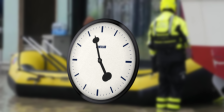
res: 4 h 57 min
